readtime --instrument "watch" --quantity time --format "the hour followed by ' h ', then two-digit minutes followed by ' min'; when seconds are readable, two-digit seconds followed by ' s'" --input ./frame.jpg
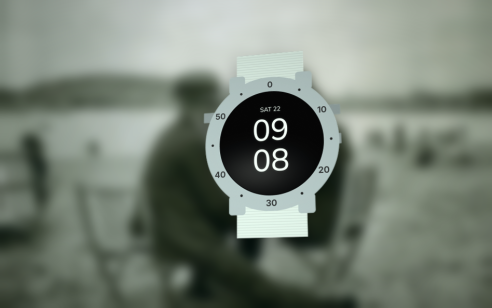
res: 9 h 08 min
